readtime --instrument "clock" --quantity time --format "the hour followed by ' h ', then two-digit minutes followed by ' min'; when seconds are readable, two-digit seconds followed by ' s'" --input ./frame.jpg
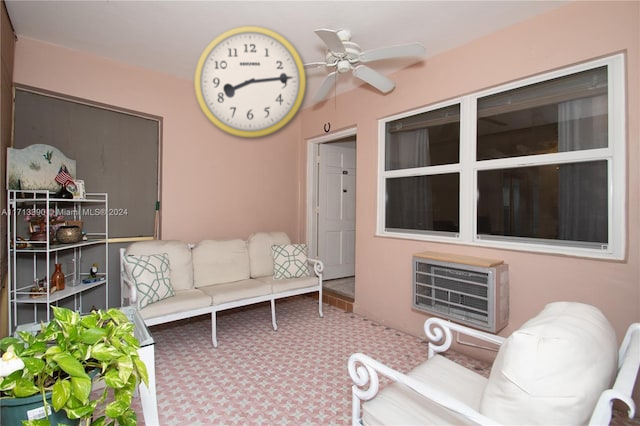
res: 8 h 14 min
